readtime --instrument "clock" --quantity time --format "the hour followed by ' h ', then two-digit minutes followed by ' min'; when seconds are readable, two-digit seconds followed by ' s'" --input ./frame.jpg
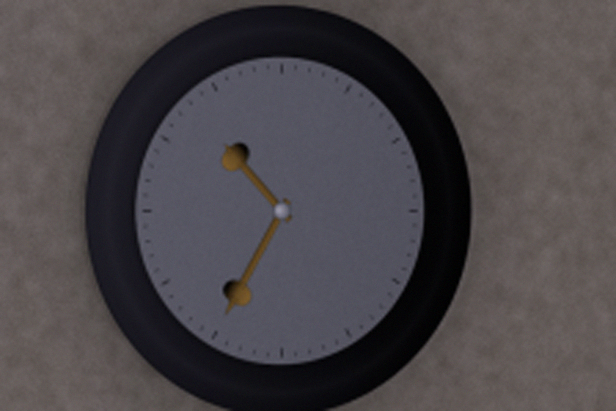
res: 10 h 35 min
